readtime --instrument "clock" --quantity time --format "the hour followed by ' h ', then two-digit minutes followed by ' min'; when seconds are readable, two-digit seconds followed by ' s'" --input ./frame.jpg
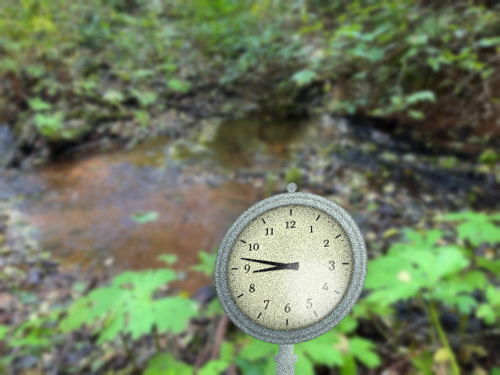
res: 8 h 47 min
